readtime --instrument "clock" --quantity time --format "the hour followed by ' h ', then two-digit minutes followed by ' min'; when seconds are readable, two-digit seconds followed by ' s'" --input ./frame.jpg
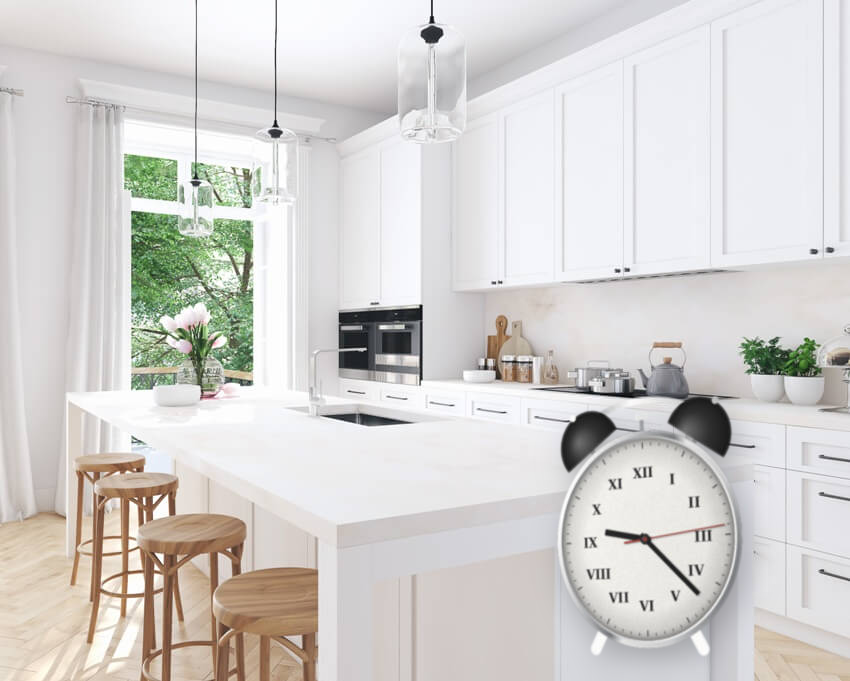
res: 9 h 22 min 14 s
